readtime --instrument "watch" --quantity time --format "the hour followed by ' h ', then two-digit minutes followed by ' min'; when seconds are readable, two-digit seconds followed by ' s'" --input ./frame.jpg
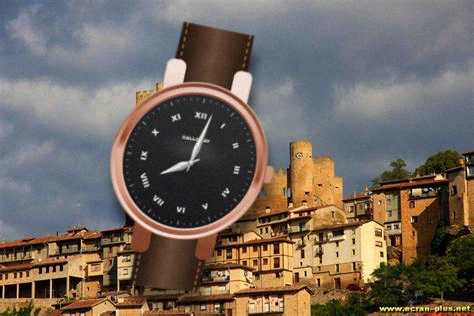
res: 8 h 02 min
